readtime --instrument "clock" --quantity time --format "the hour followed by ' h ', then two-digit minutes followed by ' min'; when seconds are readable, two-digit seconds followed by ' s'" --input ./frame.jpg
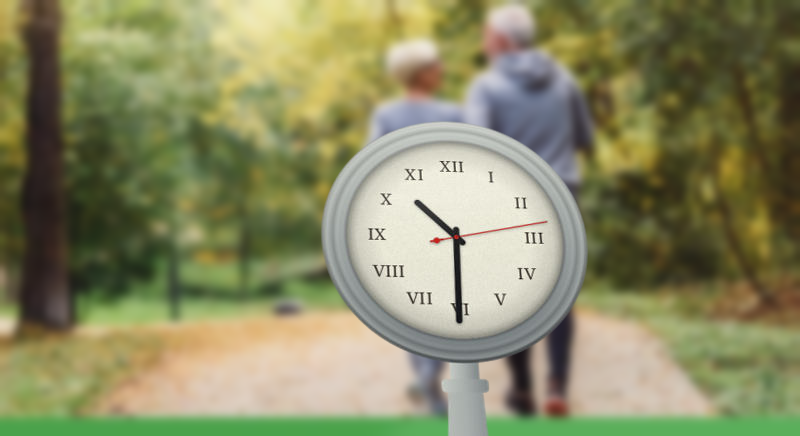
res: 10 h 30 min 13 s
